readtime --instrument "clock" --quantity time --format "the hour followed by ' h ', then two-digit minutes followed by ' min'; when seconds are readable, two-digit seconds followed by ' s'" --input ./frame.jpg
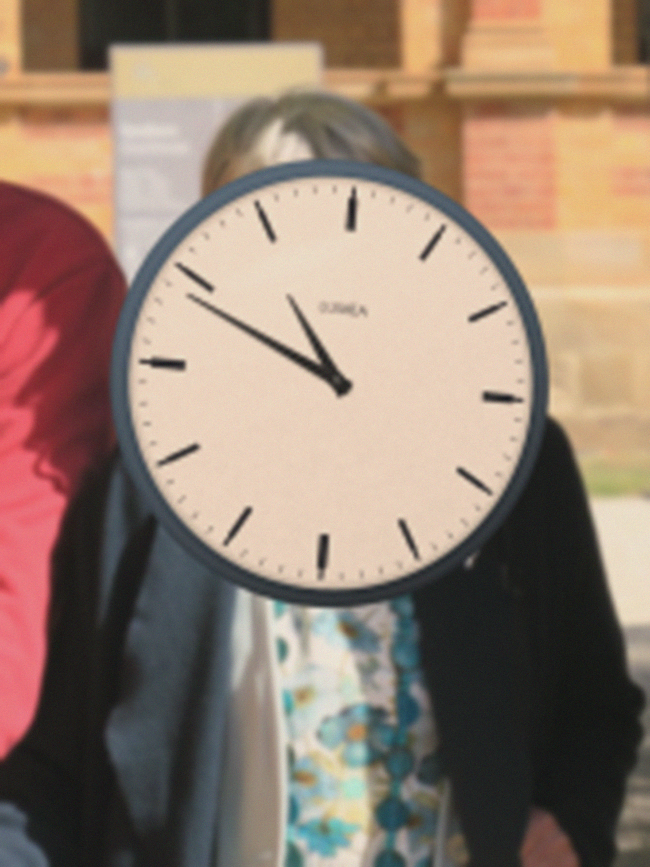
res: 10 h 49 min
